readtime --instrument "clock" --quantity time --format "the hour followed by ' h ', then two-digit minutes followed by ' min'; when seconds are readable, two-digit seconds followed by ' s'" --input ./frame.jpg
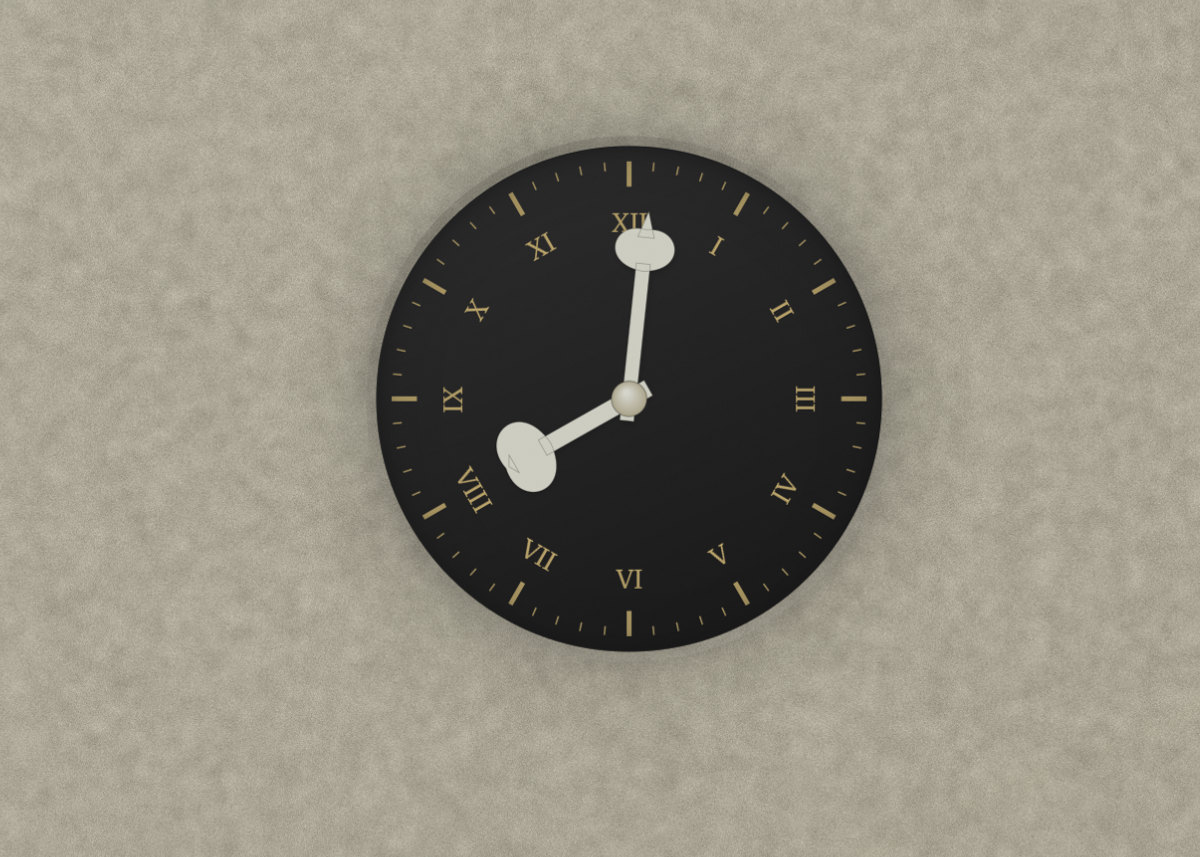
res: 8 h 01 min
